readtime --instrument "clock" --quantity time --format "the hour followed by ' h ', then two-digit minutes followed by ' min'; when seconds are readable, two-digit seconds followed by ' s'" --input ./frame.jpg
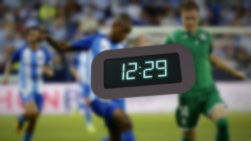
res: 12 h 29 min
